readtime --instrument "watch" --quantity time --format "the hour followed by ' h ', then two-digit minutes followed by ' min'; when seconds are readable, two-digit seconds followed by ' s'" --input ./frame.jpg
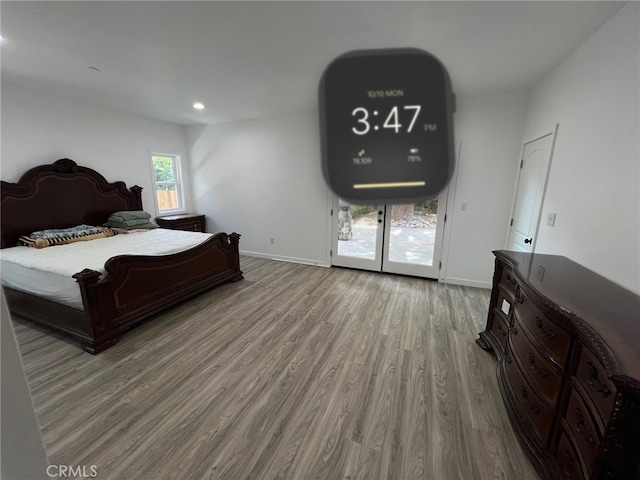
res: 3 h 47 min
